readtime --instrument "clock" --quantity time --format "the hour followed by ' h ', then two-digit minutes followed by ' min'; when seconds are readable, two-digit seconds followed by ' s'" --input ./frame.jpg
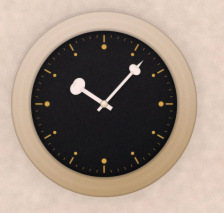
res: 10 h 07 min
